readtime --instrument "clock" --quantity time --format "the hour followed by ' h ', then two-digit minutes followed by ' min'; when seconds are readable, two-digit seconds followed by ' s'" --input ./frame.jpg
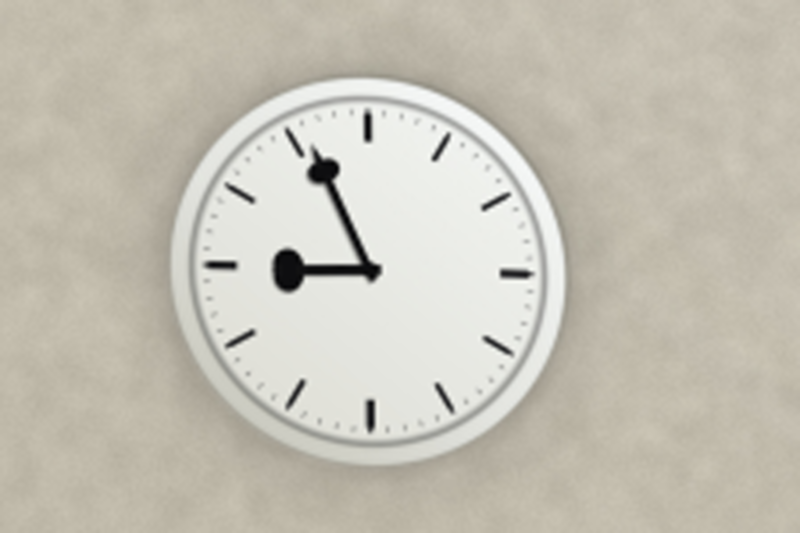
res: 8 h 56 min
